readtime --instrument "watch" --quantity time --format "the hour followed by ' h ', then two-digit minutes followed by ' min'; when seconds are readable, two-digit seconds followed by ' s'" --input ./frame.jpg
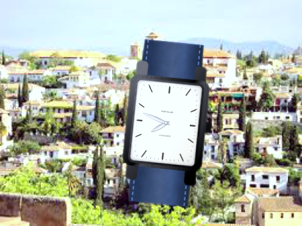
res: 7 h 48 min
